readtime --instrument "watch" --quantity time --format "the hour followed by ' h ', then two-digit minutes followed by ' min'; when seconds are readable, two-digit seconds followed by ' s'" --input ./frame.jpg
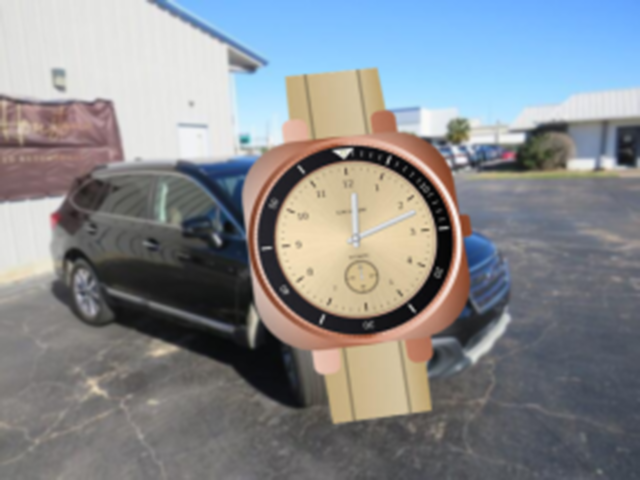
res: 12 h 12 min
